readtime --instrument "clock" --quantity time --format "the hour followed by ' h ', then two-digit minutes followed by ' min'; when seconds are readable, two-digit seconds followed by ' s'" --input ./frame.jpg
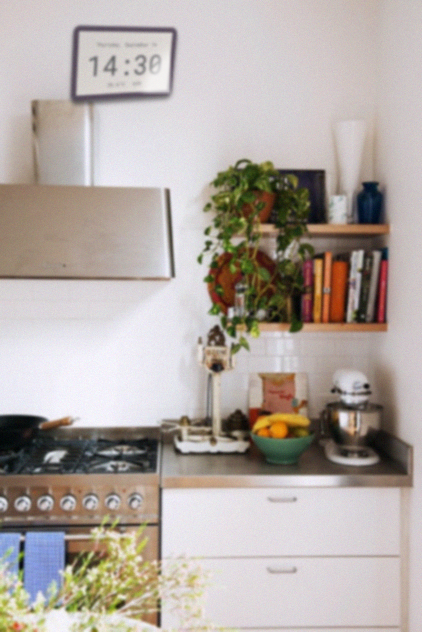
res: 14 h 30 min
